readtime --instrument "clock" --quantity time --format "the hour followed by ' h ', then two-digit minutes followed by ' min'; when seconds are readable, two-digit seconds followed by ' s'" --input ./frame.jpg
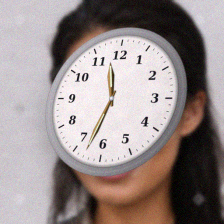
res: 11 h 33 min
